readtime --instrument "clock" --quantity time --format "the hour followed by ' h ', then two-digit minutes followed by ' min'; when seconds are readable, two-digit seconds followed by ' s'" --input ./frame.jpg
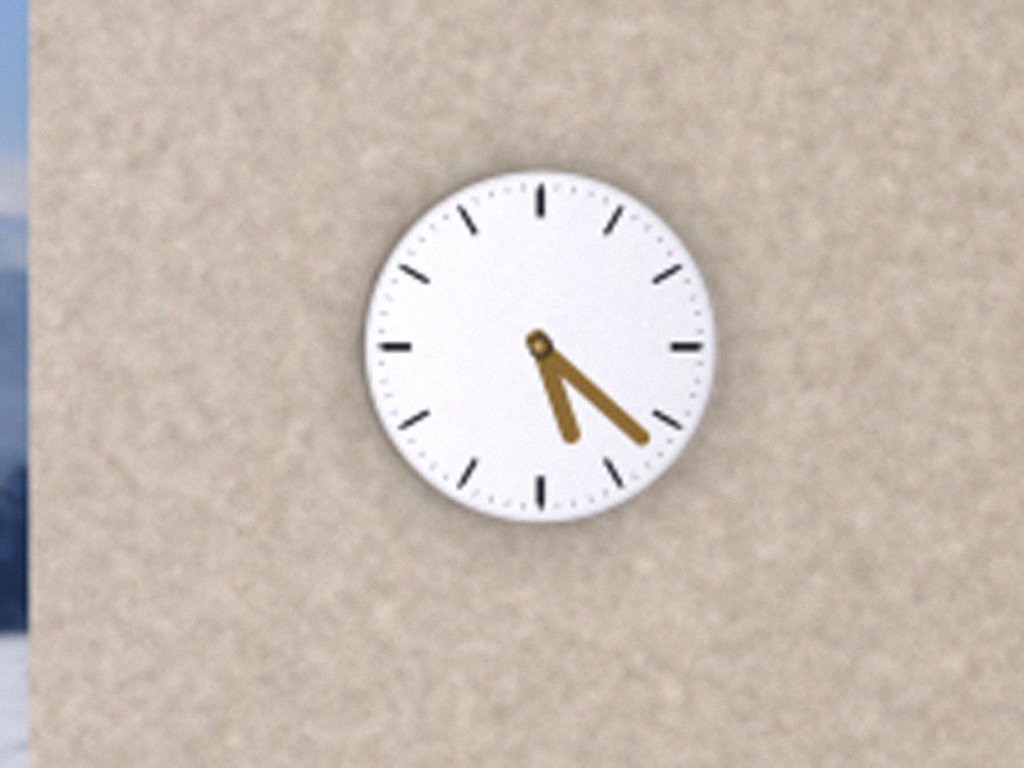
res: 5 h 22 min
